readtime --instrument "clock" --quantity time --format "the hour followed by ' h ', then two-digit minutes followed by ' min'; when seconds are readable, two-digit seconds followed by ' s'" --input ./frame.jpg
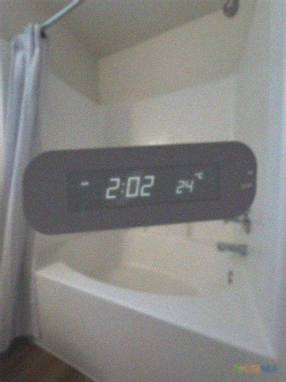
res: 2 h 02 min
